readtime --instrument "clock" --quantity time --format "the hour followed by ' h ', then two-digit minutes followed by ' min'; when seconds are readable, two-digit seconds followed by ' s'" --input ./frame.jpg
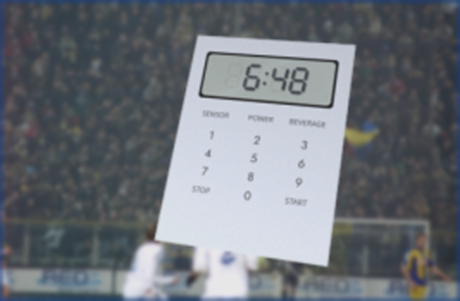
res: 6 h 48 min
